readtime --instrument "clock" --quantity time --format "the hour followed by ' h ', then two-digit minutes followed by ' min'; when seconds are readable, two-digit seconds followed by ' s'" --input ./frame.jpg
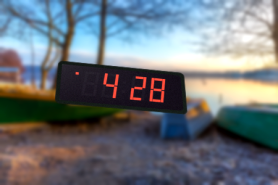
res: 4 h 28 min
